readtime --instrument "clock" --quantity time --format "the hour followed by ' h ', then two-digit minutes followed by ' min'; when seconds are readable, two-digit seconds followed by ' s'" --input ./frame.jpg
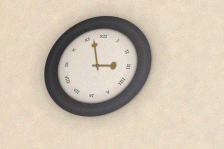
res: 2 h 57 min
